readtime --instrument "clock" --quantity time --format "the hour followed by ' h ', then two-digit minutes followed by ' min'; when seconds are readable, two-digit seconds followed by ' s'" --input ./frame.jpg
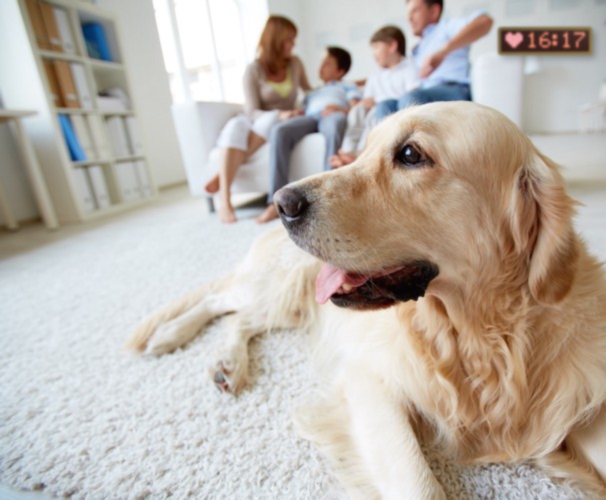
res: 16 h 17 min
